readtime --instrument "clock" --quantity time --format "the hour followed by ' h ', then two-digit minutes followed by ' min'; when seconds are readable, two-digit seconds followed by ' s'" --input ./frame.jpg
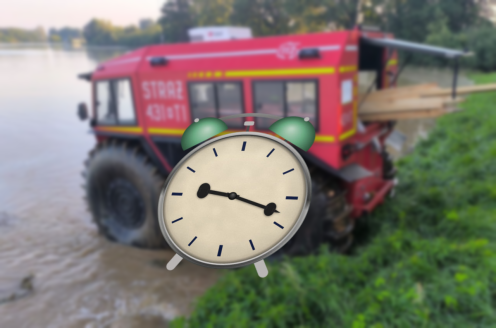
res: 9 h 18 min
